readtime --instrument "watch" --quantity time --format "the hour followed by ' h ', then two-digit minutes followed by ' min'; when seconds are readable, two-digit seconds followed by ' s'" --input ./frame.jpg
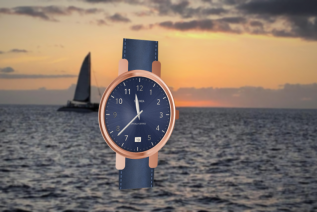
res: 11 h 38 min
